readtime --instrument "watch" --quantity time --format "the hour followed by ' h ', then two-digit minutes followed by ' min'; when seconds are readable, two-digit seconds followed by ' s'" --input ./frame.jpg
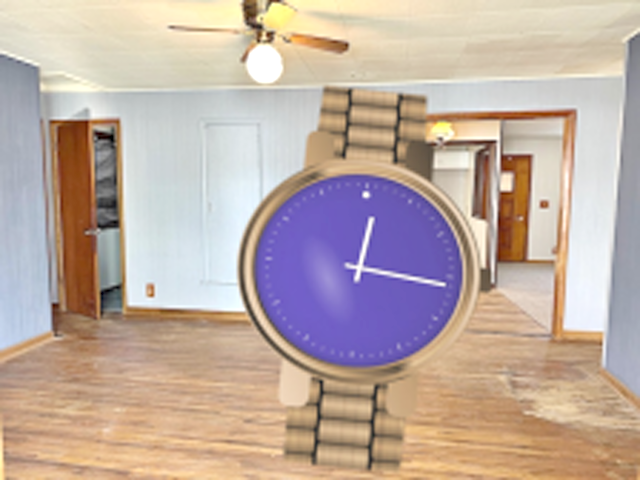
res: 12 h 16 min
